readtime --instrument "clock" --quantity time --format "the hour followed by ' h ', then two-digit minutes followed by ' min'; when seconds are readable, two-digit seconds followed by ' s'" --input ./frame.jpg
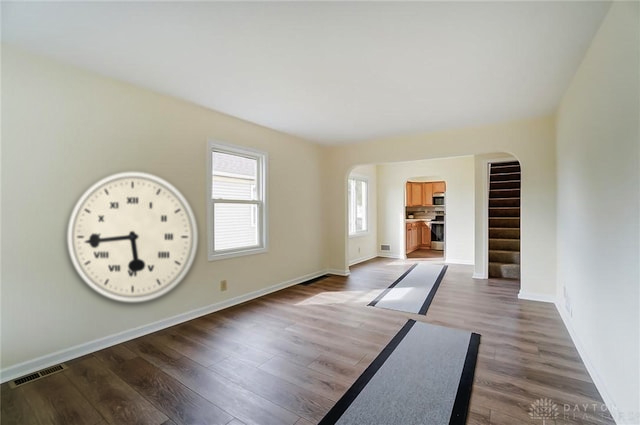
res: 5 h 44 min
